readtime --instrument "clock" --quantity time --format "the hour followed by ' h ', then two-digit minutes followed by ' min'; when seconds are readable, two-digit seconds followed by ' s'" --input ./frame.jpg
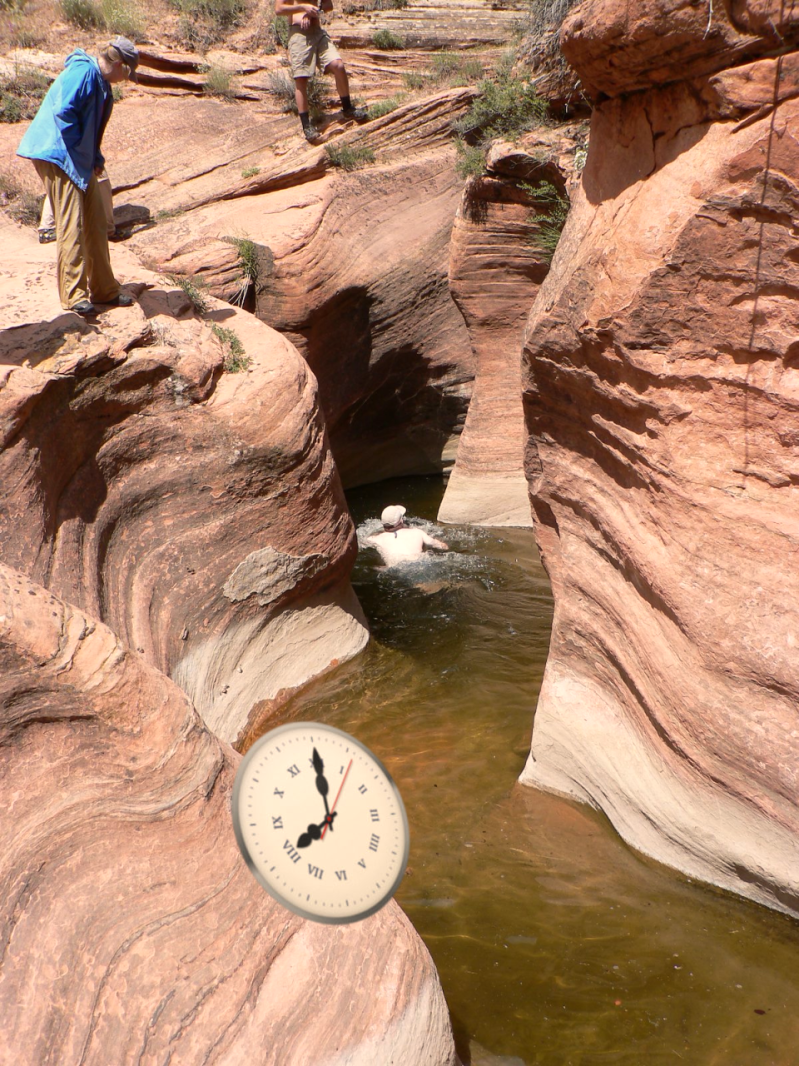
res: 8 h 00 min 06 s
